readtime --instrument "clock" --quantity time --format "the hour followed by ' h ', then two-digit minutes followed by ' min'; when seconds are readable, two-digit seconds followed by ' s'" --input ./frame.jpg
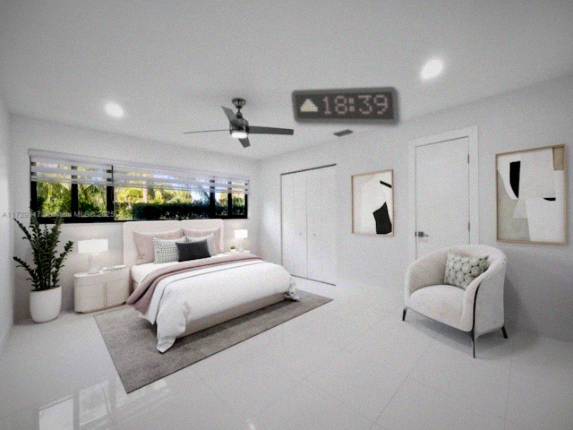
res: 18 h 39 min
